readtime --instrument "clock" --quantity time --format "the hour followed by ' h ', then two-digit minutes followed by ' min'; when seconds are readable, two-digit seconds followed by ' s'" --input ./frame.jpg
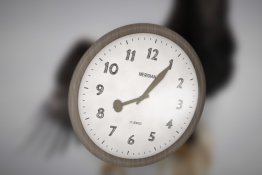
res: 8 h 05 min
